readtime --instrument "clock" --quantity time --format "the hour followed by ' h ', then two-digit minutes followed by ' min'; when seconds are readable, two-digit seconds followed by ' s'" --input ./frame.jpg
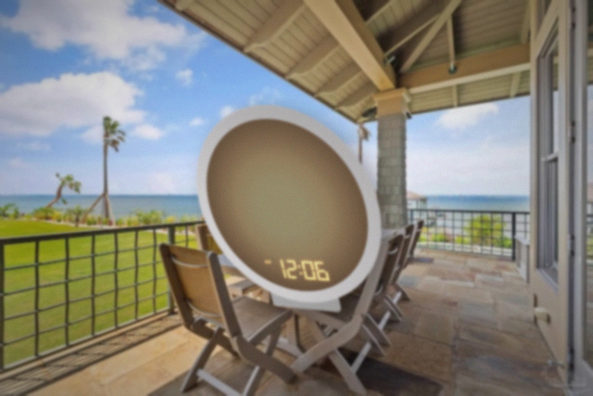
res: 12 h 06 min
